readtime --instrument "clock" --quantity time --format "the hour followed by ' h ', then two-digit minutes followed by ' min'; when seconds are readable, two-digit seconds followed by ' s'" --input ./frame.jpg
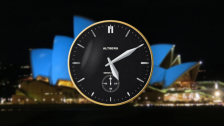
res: 5 h 10 min
